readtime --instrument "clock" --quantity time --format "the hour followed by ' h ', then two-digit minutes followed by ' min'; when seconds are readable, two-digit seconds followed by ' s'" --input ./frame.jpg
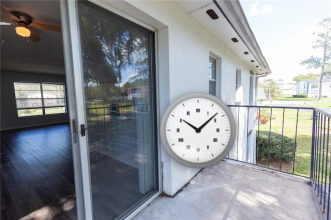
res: 10 h 08 min
